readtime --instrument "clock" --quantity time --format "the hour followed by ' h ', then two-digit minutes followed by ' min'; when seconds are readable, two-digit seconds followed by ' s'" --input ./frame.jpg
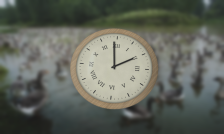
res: 1 h 59 min
